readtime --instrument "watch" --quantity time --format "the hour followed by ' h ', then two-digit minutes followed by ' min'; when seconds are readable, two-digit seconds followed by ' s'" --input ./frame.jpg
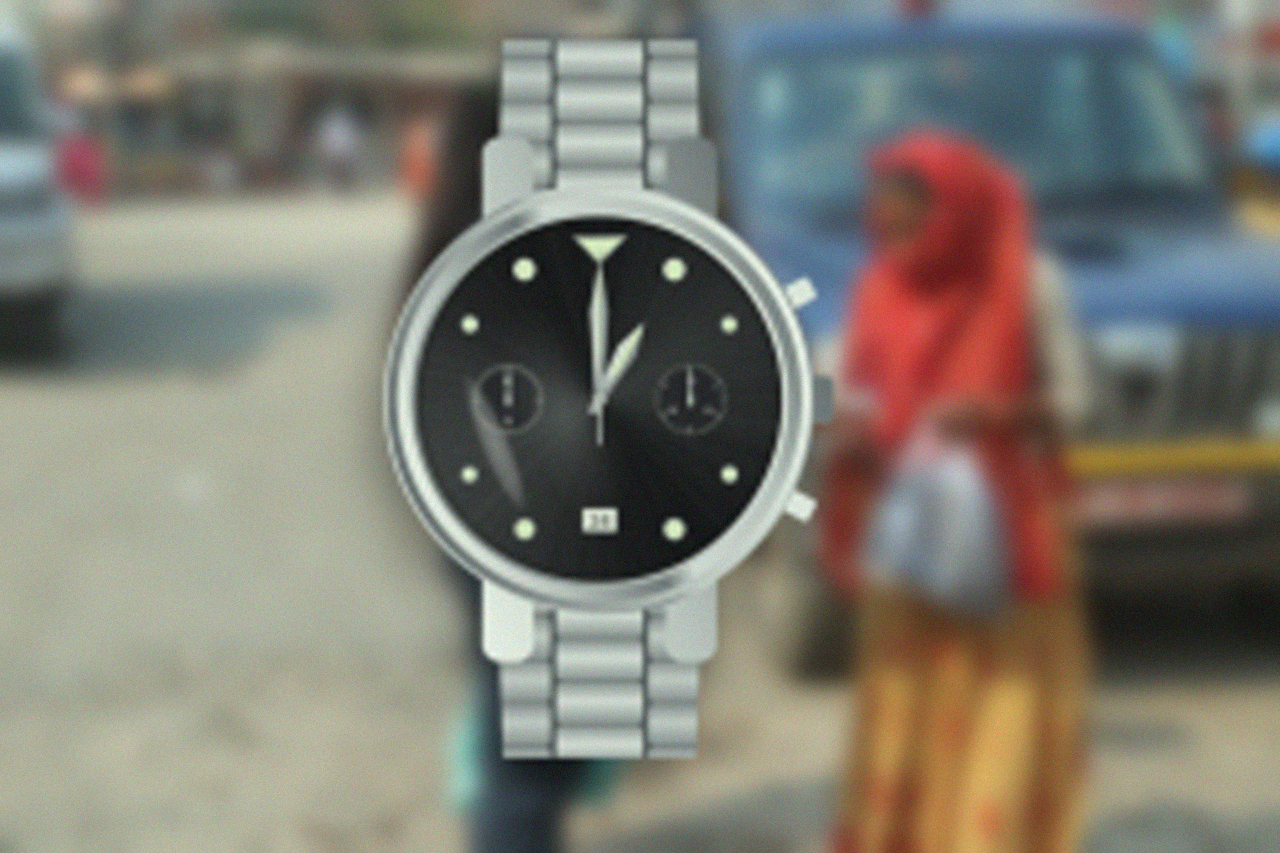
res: 1 h 00 min
